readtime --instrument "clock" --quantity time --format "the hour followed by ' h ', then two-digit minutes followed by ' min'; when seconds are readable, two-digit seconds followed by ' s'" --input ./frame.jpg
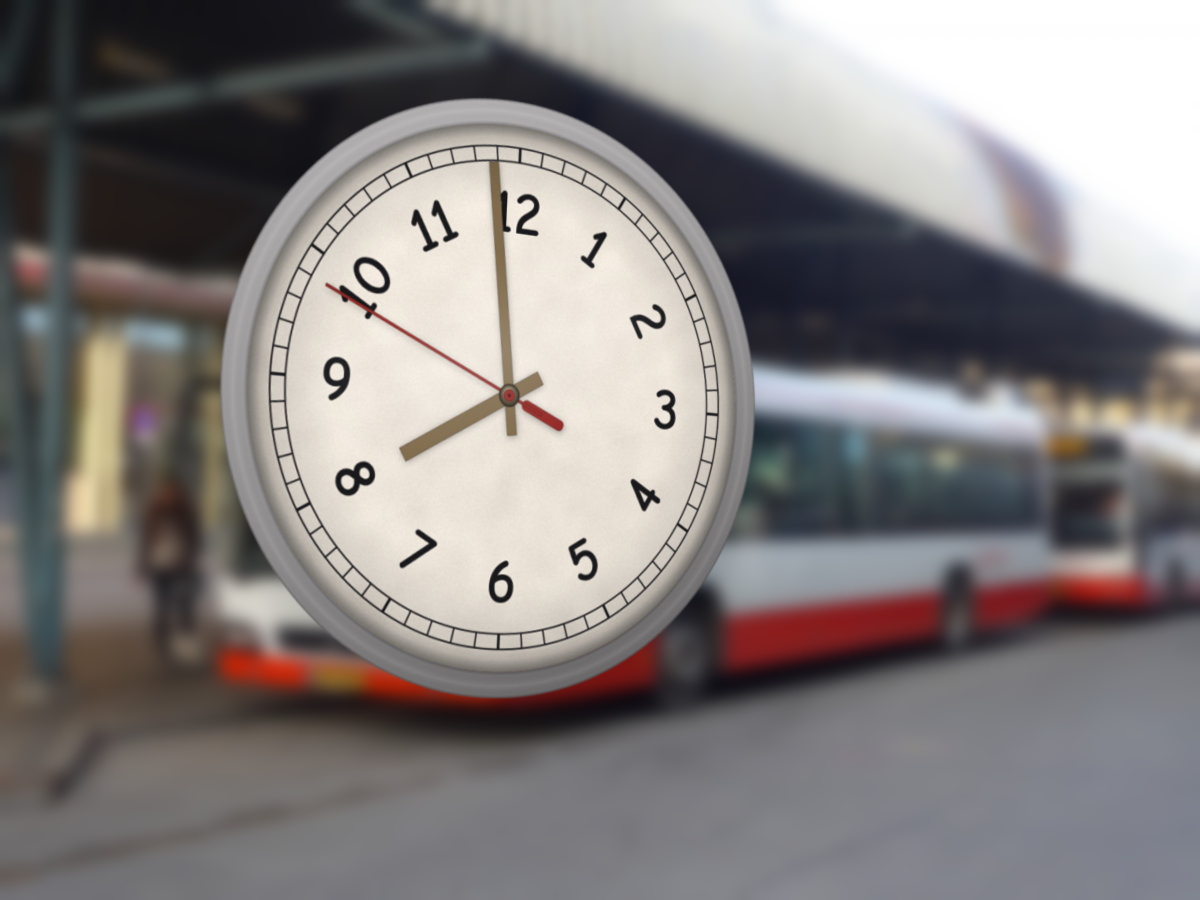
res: 7 h 58 min 49 s
